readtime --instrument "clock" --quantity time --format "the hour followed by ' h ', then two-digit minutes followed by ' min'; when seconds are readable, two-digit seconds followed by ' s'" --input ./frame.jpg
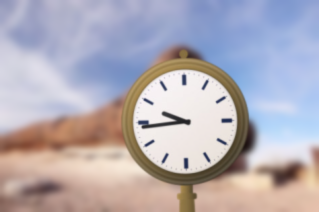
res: 9 h 44 min
